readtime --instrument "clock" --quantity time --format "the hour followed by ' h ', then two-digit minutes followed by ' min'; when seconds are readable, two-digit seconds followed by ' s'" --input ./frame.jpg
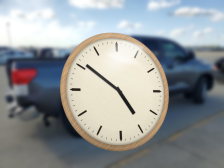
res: 4 h 51 min
